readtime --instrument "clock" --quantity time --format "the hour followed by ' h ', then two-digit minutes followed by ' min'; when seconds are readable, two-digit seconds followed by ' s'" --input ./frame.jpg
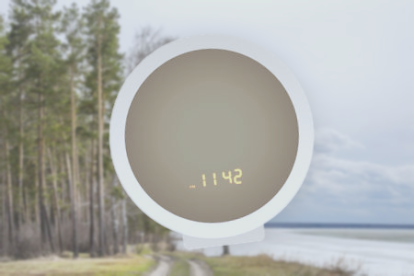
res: 11 h 42 min
